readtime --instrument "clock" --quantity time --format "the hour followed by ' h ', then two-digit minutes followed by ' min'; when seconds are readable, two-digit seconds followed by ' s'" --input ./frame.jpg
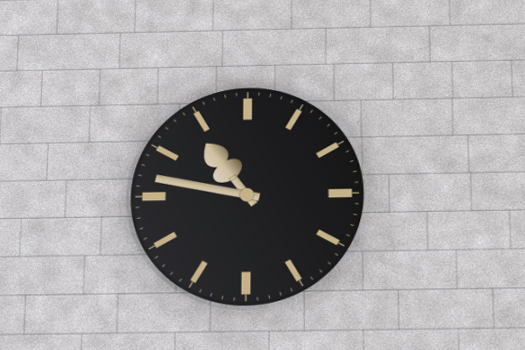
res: 10 h 47 min
